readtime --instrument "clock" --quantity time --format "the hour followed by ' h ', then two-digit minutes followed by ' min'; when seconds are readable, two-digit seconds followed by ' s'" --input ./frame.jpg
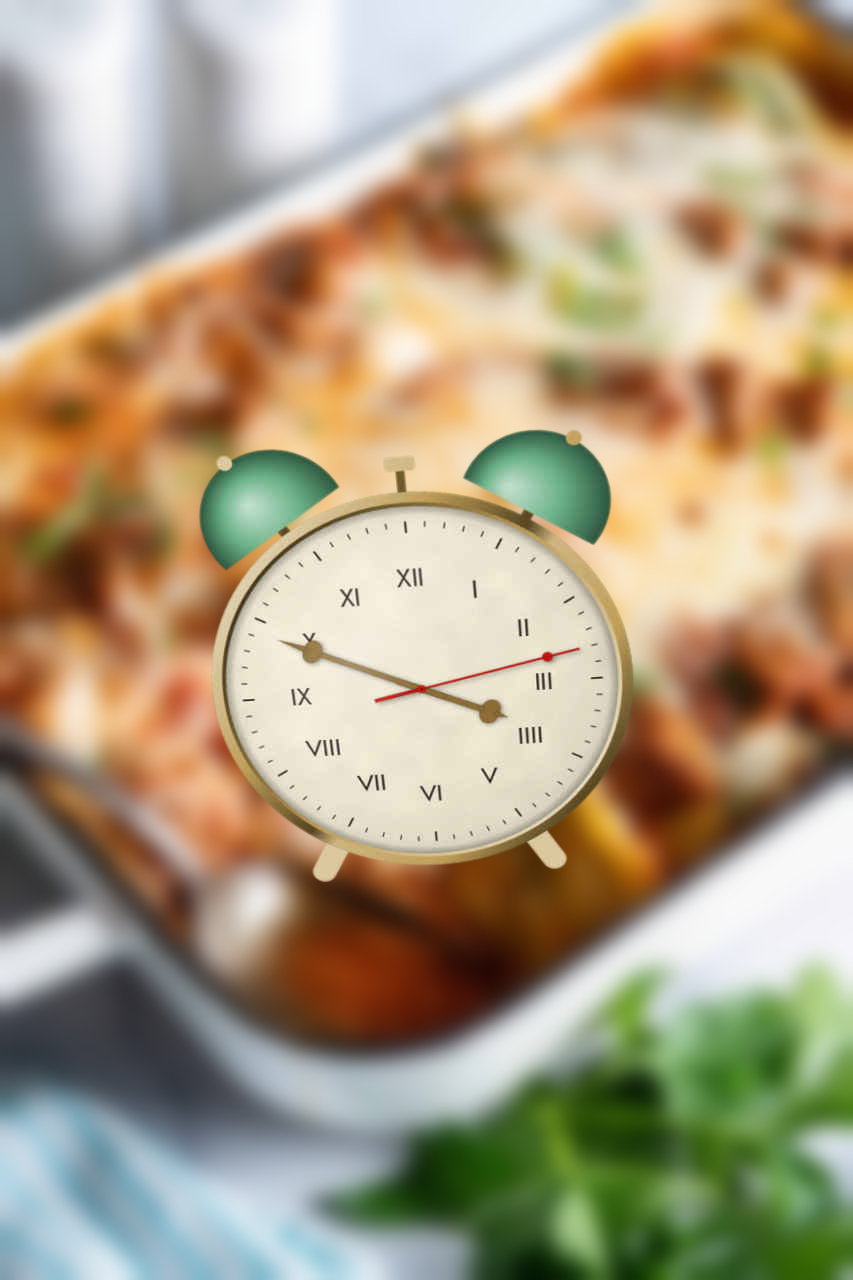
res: 3 h 49 min 13 s
